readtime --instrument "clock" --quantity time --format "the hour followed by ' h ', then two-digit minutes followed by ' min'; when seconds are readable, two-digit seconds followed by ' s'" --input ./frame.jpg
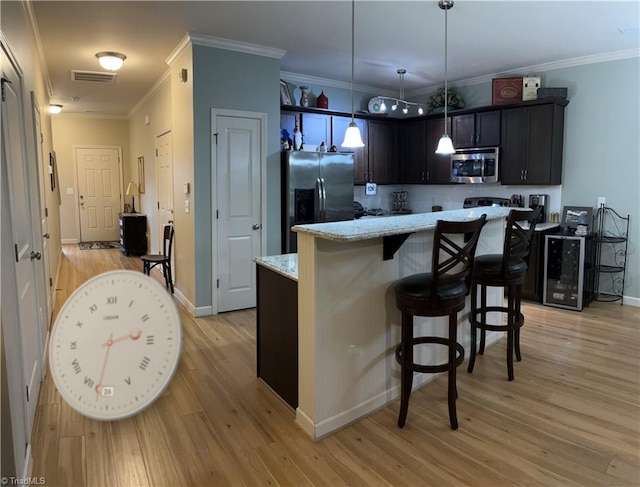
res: 2 h 32 min
